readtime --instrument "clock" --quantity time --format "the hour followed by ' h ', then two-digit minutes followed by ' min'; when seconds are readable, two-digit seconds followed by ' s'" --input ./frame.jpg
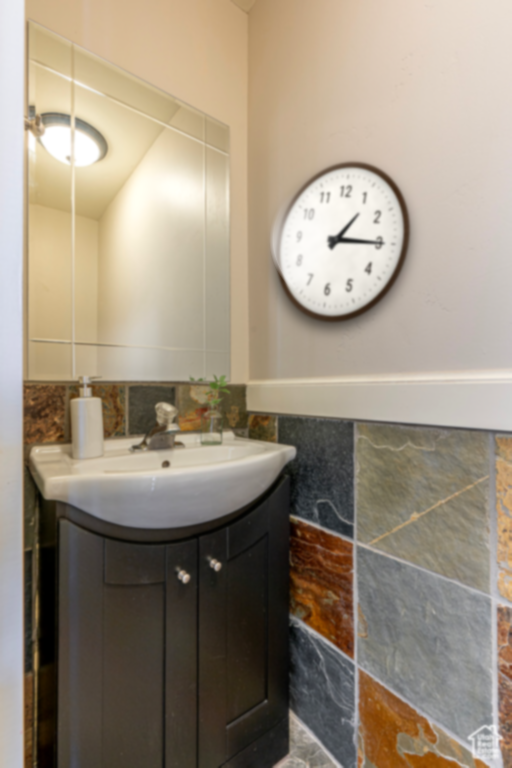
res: 1 h 15 min
